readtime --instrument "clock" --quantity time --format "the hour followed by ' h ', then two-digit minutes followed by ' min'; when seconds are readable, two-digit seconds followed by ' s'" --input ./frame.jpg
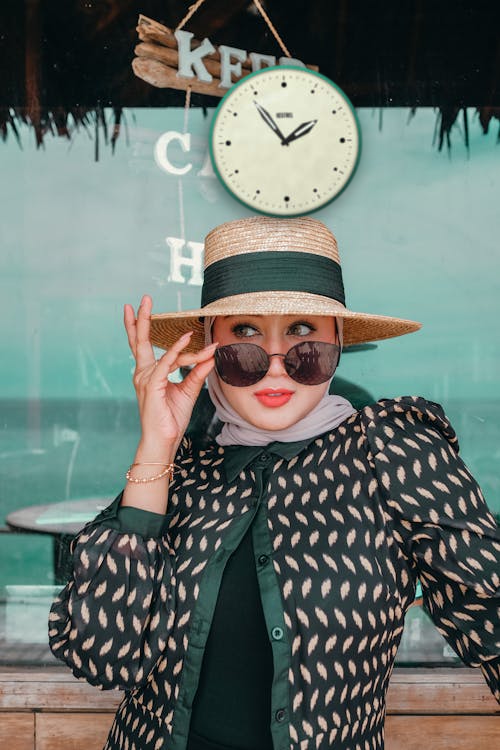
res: 1 h 54 min
